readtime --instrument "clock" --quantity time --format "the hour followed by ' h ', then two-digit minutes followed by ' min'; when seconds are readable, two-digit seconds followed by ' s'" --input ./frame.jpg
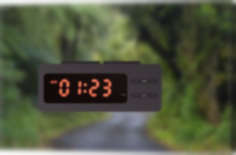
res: 1 h 23 min
